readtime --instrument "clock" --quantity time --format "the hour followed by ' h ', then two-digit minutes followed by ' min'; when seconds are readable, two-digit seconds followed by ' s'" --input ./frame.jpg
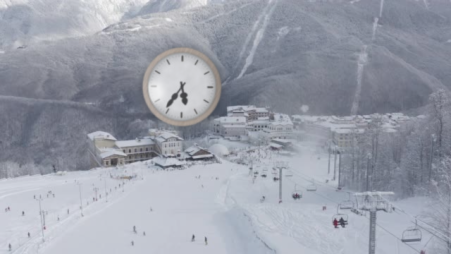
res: 5 h 36 min
